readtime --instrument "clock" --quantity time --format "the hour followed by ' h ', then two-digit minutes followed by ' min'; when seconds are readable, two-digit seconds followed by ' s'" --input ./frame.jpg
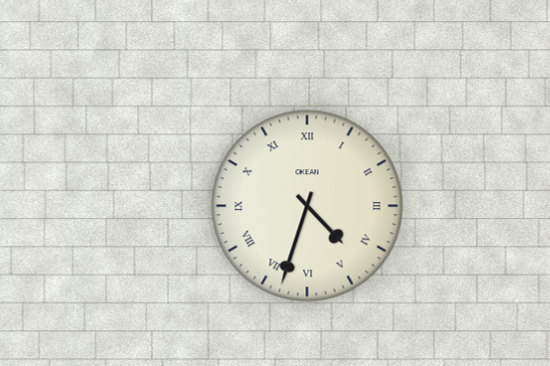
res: 4 h 33 min
